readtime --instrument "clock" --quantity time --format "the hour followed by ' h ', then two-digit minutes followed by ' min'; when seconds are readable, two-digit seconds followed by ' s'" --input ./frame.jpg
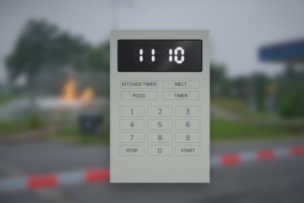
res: 11 h 10 min
